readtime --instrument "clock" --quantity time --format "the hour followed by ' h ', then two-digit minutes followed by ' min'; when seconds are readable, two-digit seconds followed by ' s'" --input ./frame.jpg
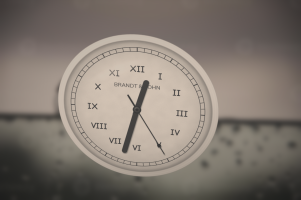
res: 12 h 32 min 25 s
